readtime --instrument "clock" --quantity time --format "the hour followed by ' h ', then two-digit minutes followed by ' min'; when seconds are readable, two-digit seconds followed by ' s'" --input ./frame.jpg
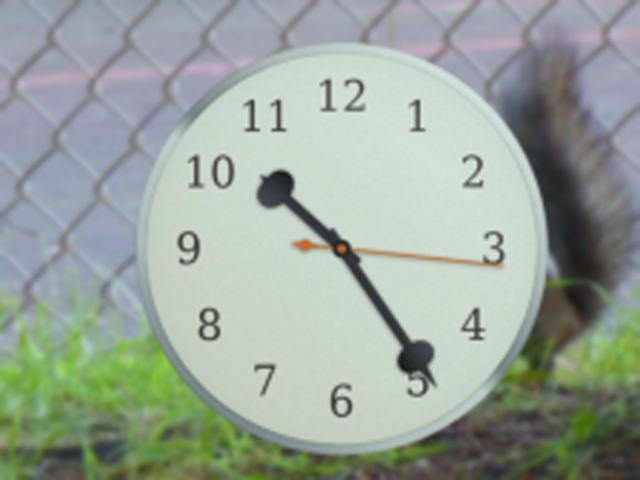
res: 10 h 24 min 16 s
